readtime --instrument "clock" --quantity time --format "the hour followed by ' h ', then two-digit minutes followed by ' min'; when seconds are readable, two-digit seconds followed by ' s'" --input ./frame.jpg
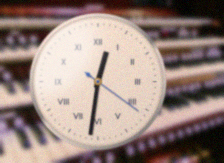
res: 12 h 31 min 21 s
